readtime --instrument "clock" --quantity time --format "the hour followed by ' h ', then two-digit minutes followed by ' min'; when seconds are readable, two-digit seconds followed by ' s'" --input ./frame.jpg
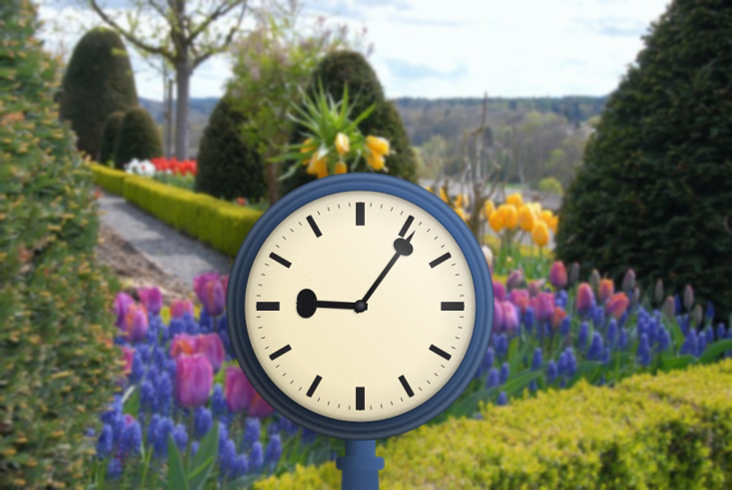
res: 9 h 06 min
